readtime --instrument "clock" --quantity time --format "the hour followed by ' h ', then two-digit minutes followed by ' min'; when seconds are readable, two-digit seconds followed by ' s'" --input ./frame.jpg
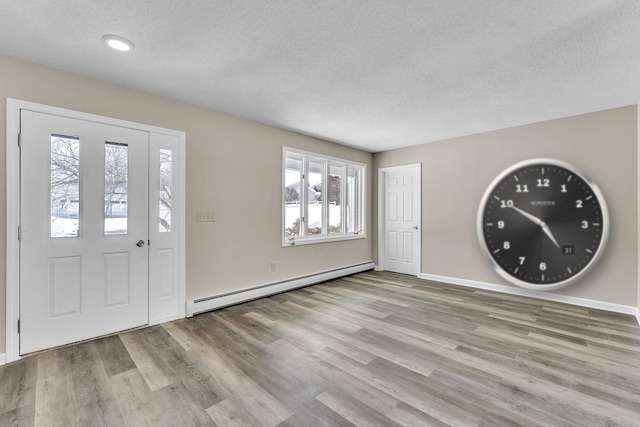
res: 4 h 50 min
